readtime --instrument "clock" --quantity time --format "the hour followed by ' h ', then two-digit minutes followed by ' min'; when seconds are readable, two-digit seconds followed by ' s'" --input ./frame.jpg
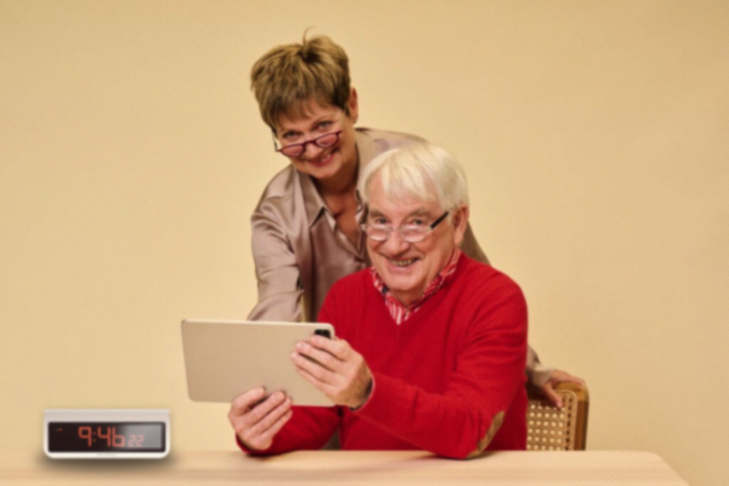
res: 9 h 46 min
